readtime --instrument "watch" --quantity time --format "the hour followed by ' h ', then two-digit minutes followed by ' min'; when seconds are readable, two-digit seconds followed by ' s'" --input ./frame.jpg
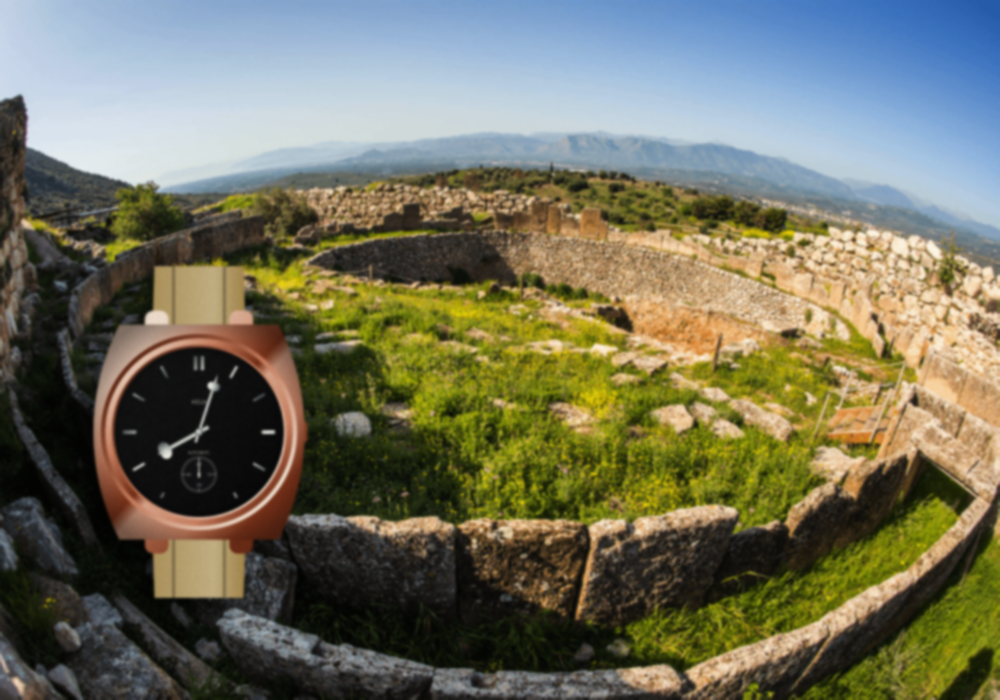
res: 8 h 03 min
